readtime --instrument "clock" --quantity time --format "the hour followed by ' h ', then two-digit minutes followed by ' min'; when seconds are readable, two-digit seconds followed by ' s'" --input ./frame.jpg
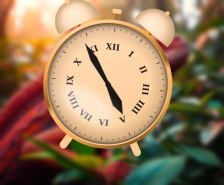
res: 4 h 54 min
